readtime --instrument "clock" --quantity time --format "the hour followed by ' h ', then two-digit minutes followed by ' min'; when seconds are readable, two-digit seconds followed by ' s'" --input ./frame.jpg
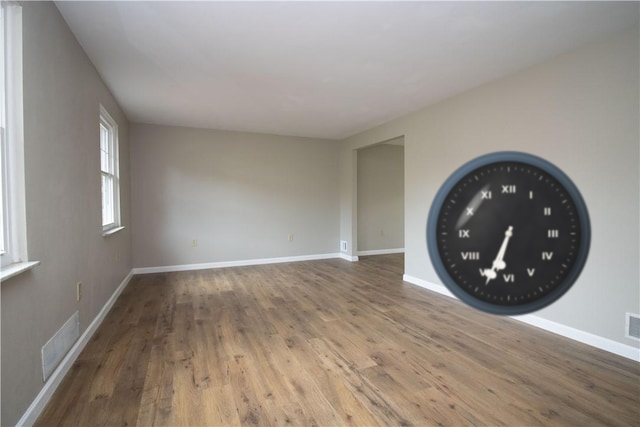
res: 6 h 34 min
